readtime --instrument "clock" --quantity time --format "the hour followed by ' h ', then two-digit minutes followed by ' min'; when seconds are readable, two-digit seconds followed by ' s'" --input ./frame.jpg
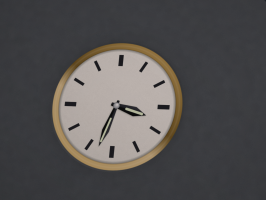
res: 3 h 33 min
